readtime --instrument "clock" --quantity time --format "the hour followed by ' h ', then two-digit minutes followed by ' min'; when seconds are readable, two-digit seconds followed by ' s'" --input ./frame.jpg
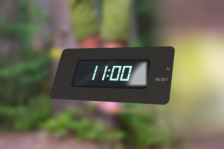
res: 11 h 00 min
